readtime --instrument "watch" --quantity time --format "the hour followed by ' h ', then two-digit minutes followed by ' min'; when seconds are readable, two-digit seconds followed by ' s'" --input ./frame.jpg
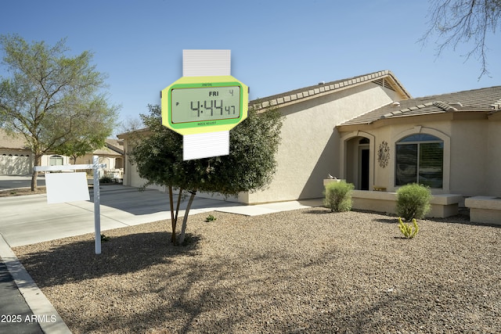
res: 4 h 44 min 47 s
